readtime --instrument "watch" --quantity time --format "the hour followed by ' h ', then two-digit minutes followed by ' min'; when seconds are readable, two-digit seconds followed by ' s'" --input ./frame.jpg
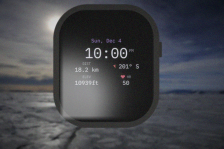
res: 10 h 00 min
